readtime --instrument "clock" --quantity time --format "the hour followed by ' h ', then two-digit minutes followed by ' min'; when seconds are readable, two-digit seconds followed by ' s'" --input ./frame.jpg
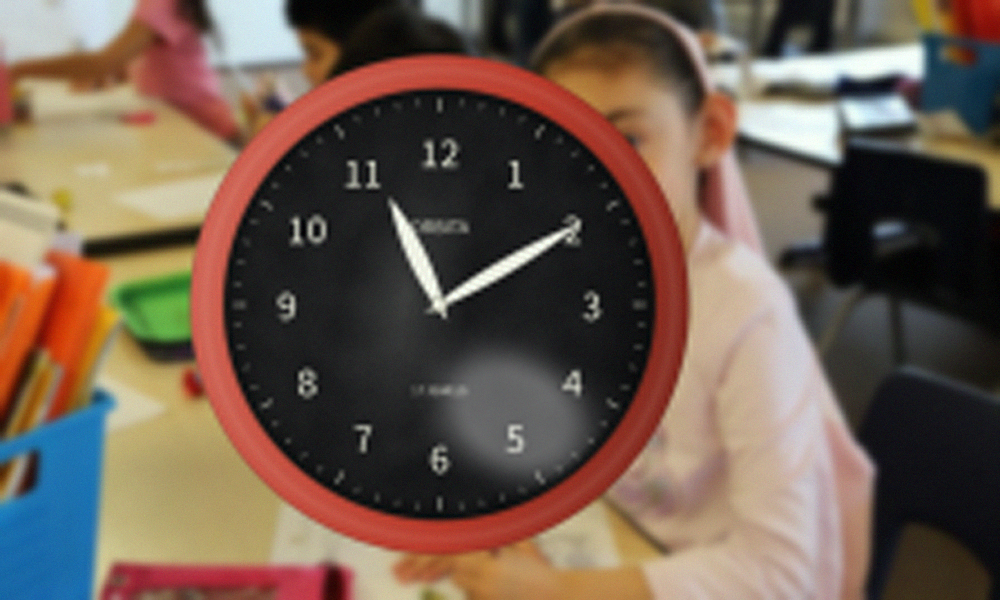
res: 11 h 10 min
